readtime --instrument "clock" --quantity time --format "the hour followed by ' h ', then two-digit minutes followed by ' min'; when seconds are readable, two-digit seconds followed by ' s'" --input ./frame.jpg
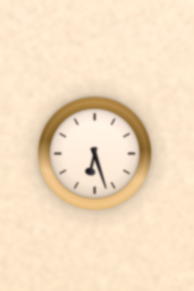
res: 6 h 27 min
